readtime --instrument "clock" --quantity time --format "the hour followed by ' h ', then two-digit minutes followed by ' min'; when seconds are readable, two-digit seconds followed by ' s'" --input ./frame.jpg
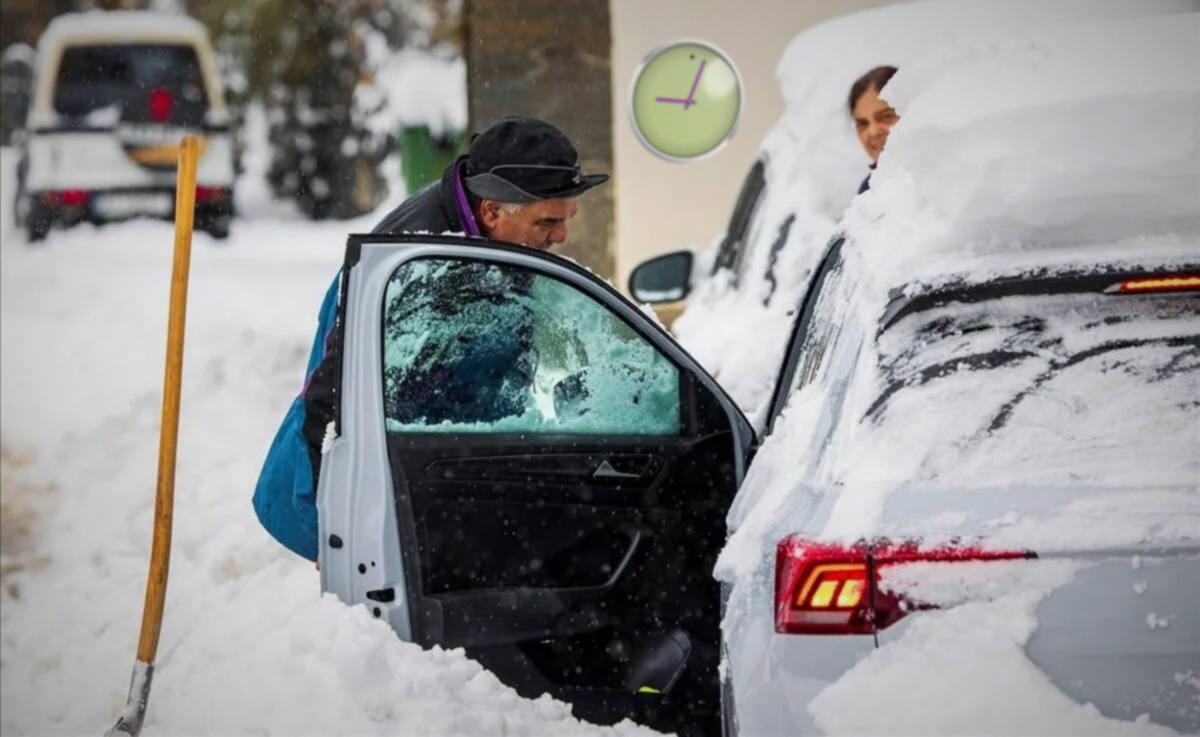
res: 9 h 03 min
